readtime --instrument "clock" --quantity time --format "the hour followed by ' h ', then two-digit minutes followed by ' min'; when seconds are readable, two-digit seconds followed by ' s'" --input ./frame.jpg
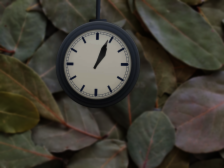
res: 1 h 04 min
